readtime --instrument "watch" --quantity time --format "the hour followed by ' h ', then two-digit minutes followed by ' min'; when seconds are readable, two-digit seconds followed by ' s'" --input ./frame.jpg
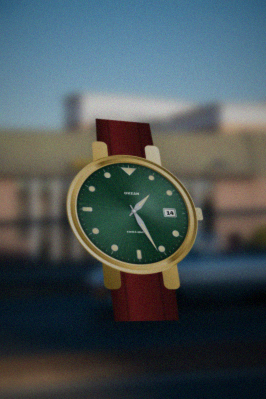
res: 1 h 26 min
